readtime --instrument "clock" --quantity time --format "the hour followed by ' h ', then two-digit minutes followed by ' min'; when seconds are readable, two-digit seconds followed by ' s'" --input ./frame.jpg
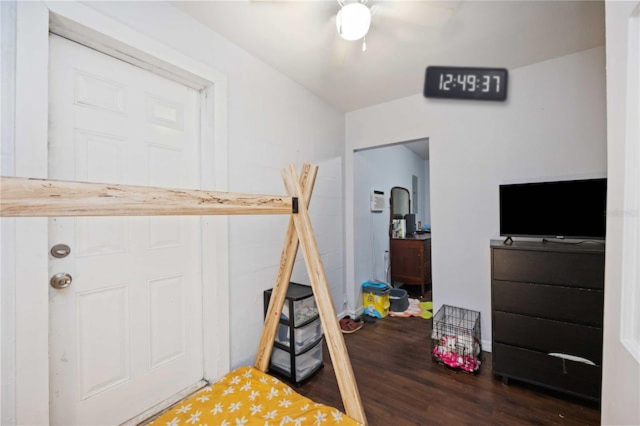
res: 12 h 49 min 37 s
